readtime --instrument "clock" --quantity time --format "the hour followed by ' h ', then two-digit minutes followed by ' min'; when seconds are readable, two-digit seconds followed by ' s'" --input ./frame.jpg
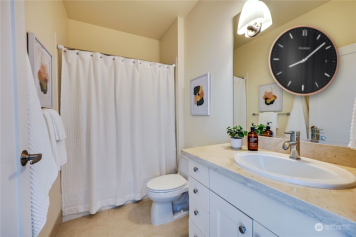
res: 8 h 08 min
